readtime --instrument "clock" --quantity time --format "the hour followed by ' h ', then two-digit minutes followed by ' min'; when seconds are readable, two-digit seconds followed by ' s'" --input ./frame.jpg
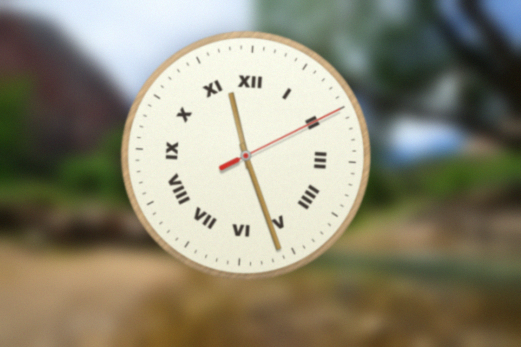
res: 11 h 26 min 10 s
